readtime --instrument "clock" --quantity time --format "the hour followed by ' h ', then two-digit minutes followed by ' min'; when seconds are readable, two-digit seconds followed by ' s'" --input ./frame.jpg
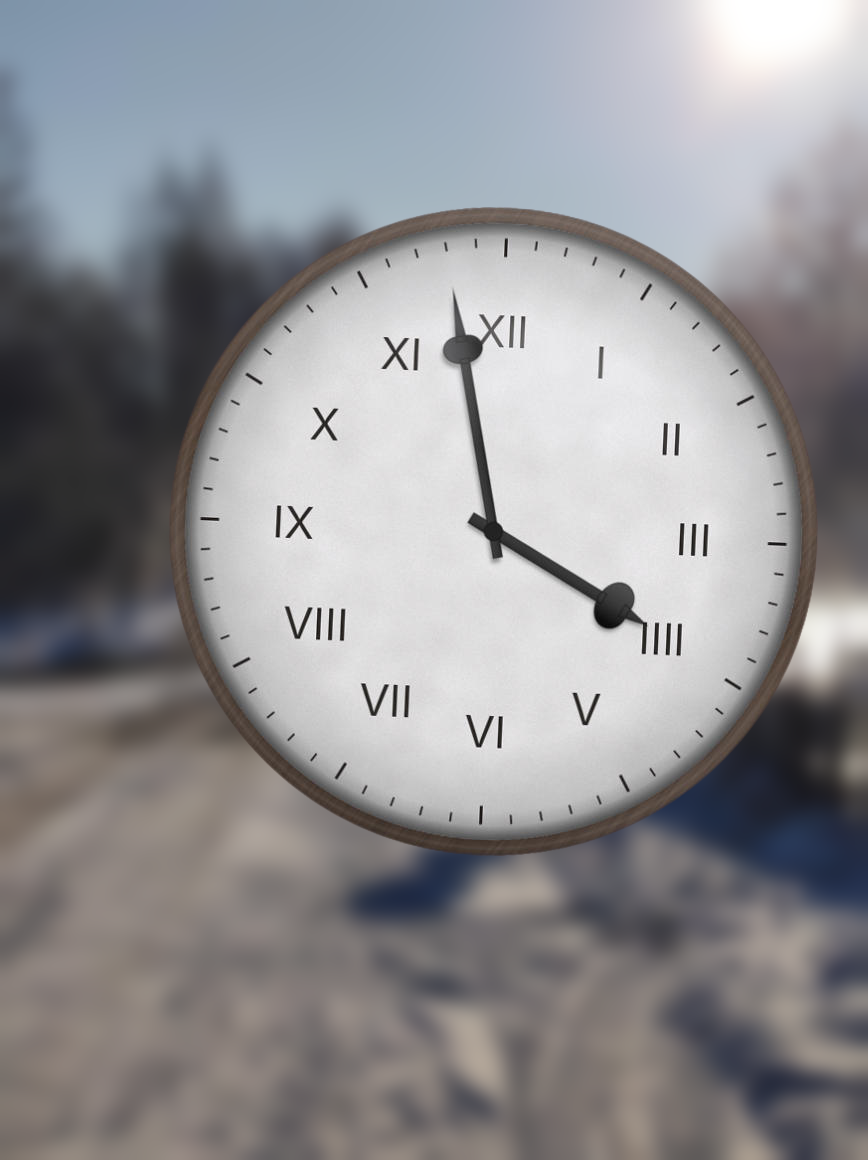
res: 3 h 58 min
